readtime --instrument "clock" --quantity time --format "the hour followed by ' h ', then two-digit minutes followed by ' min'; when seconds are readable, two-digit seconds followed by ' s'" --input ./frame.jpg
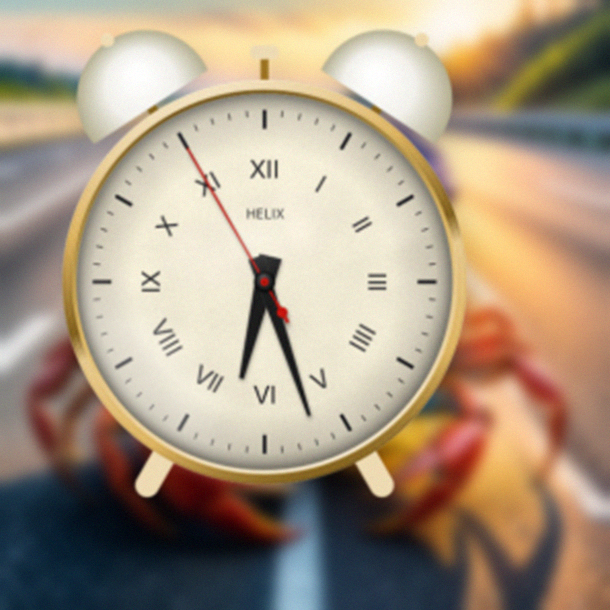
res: 6 h 26 min 55 s
